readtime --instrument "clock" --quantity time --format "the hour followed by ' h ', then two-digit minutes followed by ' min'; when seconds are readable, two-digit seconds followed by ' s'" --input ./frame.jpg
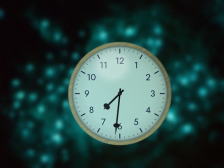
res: 7 h 31 min
